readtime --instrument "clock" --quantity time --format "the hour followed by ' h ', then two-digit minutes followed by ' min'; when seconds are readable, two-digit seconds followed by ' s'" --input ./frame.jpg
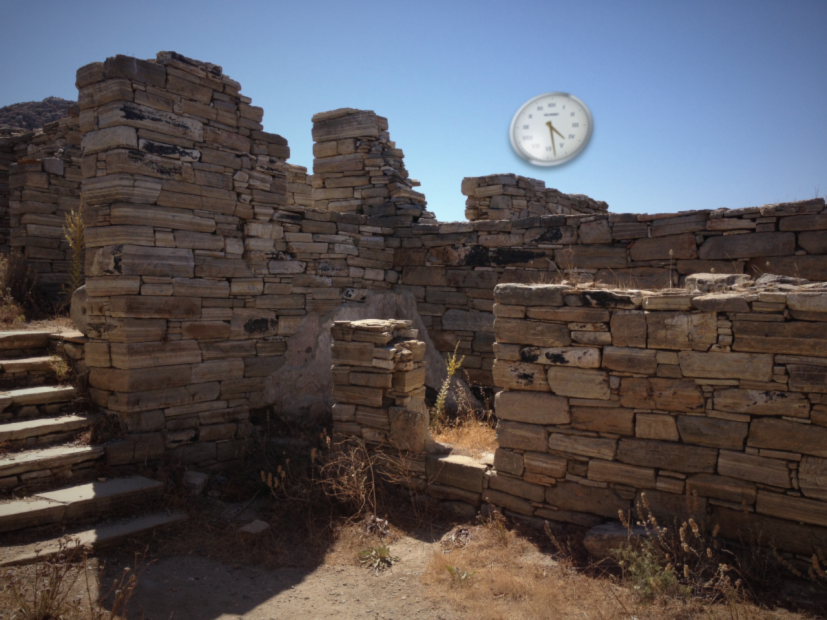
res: 4 h 28 min
